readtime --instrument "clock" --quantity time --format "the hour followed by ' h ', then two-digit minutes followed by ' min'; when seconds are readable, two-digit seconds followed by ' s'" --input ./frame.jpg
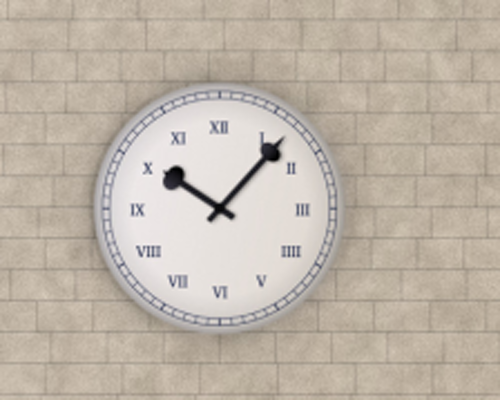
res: 10 h 07 min
